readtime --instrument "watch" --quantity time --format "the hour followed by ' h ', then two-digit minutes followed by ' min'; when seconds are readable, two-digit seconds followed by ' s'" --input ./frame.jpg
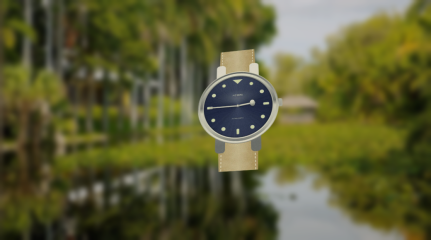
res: 2 h 45 min
